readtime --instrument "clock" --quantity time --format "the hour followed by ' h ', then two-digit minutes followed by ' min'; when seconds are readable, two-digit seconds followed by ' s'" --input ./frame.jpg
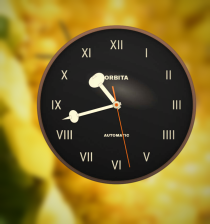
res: 10 h 42 min 28 s
